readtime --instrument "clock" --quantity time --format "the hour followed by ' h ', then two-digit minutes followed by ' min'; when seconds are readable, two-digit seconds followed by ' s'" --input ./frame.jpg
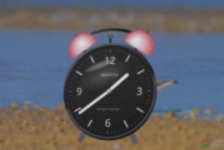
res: 1 h 39 min
